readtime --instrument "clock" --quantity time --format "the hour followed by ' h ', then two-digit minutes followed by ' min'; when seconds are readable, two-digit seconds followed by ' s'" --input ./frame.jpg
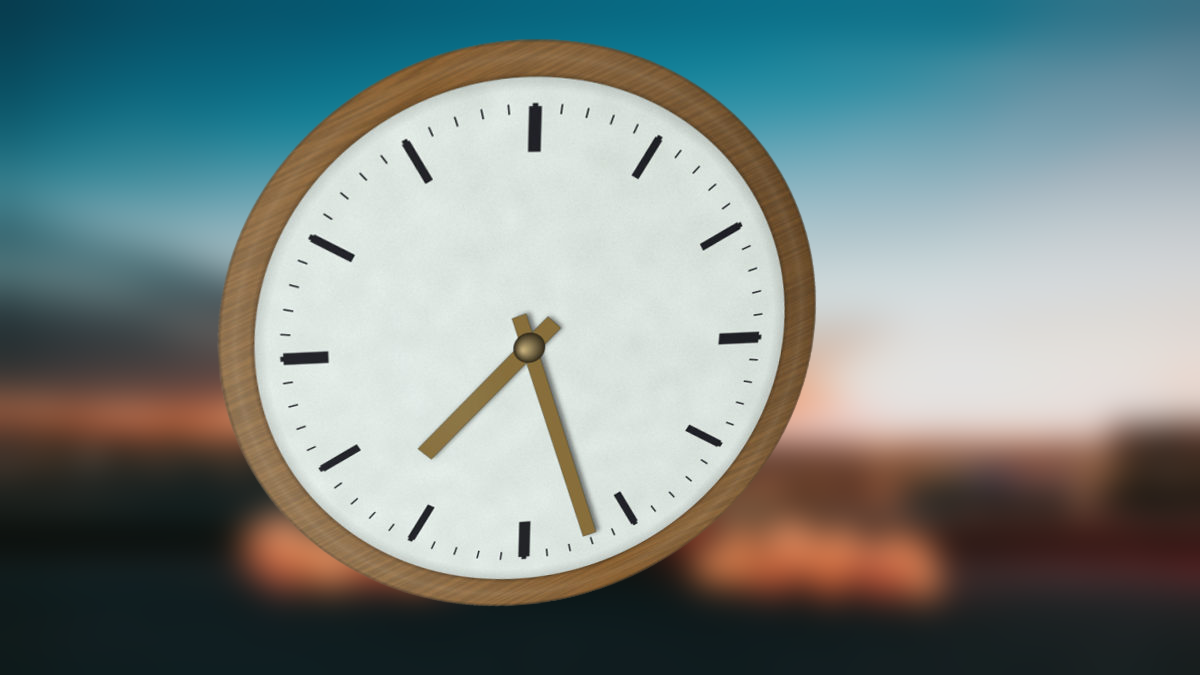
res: 7 h 27 min
